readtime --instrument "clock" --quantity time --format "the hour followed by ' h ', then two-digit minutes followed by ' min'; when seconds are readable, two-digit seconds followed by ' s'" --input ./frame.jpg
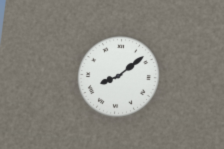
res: 8 h 08 min
